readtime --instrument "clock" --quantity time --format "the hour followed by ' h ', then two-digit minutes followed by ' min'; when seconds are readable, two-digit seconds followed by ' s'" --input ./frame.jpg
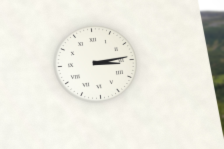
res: 3 h 14 min
